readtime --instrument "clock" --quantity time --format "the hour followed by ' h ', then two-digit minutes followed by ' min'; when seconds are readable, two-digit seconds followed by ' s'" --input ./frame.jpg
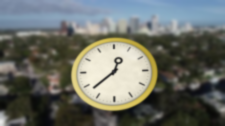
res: 12 h 38 min
